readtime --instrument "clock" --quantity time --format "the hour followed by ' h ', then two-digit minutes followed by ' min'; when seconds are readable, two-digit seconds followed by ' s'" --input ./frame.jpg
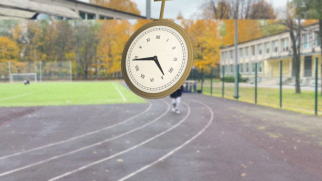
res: 4 h 44 min
